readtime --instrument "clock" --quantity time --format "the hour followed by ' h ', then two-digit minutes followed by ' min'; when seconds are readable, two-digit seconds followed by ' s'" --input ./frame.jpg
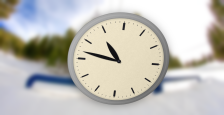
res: 10 h 47 min
